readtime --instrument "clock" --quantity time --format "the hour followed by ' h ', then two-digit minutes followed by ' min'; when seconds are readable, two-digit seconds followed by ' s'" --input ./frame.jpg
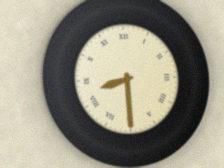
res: 8 h 30 min
